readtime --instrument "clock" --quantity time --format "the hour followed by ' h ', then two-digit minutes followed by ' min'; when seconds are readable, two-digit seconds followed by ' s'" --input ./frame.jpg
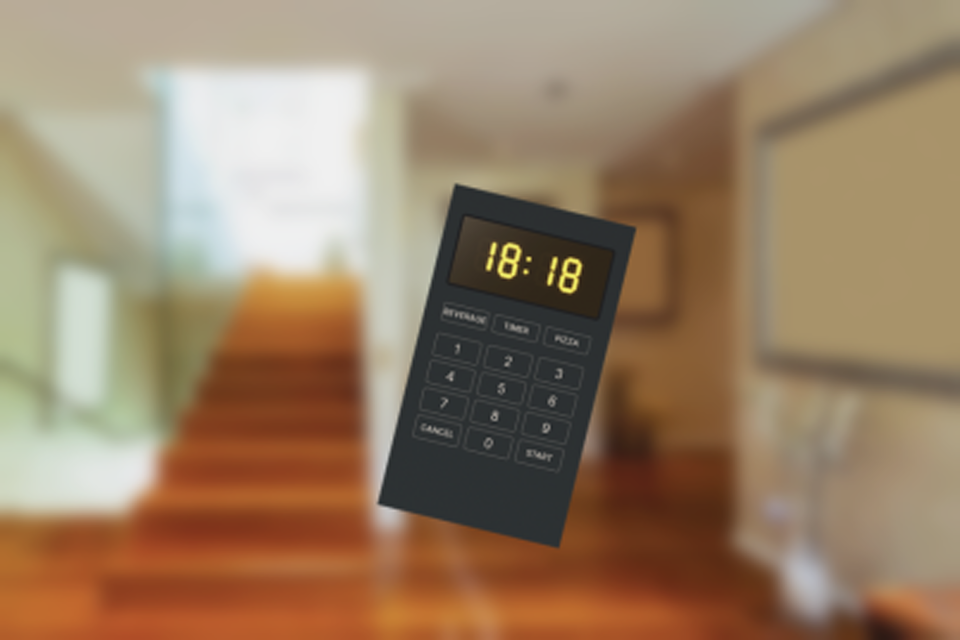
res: 18 h 18 min
